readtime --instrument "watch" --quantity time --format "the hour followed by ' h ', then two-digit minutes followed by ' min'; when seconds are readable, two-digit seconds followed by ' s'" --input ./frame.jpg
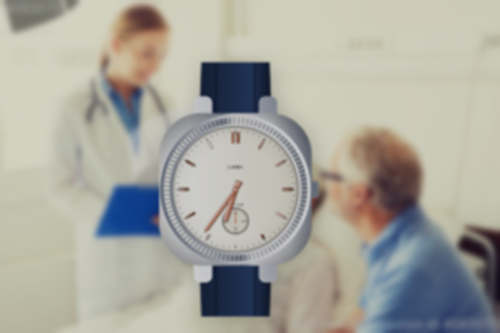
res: 6 h 36 min
